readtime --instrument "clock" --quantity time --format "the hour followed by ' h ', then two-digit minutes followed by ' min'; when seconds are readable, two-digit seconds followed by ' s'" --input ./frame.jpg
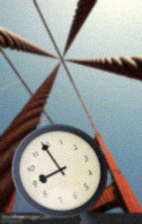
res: 8 h 59 min
